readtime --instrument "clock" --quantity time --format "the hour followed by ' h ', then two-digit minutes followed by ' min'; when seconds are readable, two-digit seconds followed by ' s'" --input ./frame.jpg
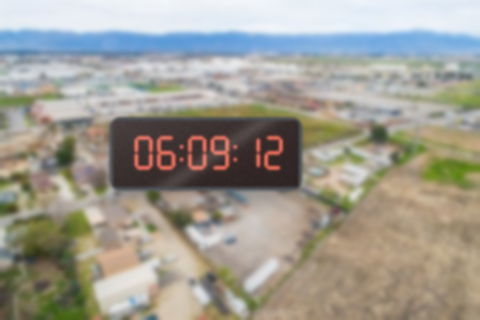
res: 6 h 09 min 12 s
